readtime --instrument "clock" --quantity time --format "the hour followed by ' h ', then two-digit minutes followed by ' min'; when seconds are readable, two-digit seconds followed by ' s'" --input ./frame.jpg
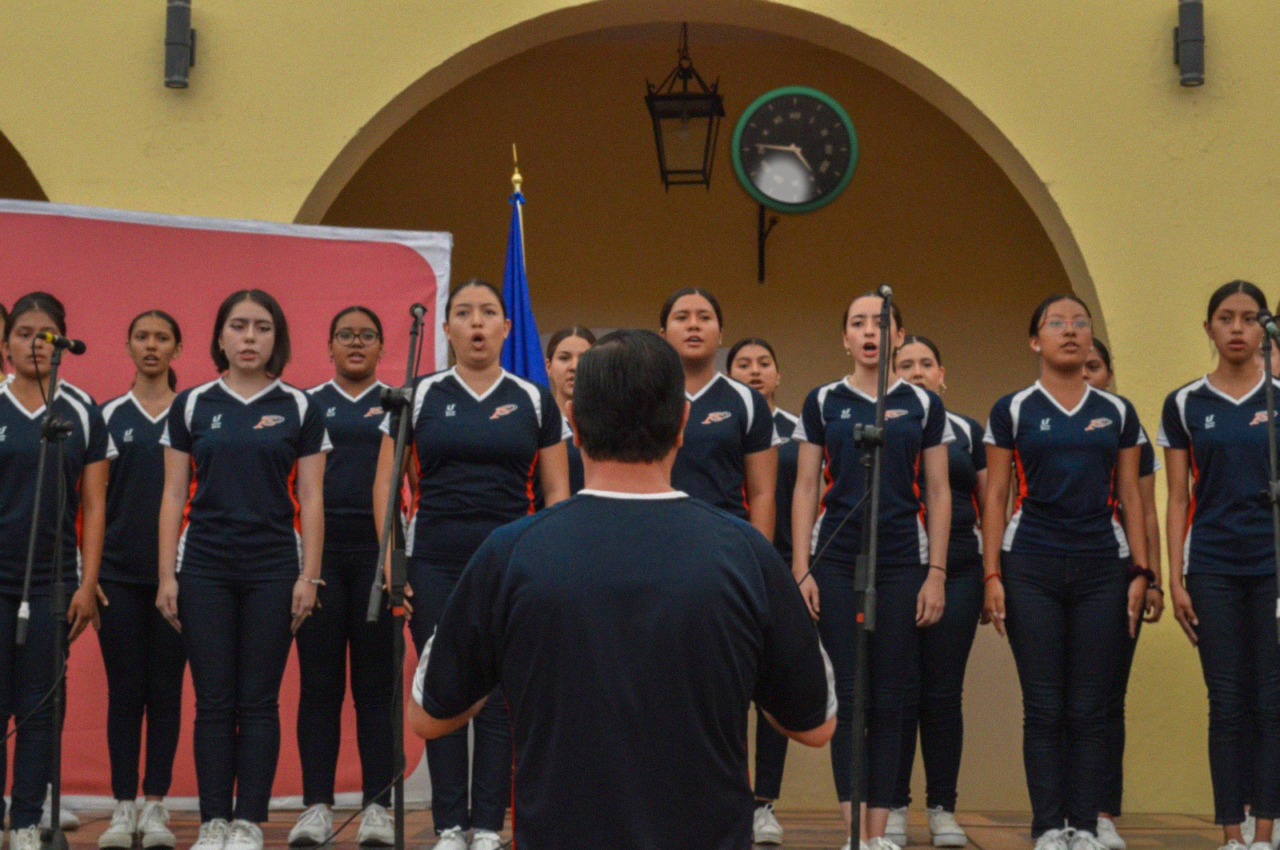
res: 4 h 46 min
